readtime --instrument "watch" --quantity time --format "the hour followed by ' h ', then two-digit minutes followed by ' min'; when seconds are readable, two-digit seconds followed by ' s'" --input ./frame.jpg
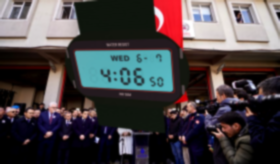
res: 4 h 06 min
